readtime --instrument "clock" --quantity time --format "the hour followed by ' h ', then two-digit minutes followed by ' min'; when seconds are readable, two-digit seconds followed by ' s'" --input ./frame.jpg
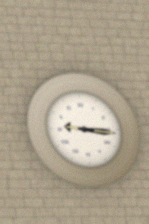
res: 9 h 16 min
